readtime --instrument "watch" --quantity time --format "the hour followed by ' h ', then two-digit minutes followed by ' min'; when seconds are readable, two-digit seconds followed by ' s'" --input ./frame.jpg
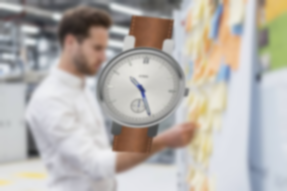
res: 10 h 26 min
